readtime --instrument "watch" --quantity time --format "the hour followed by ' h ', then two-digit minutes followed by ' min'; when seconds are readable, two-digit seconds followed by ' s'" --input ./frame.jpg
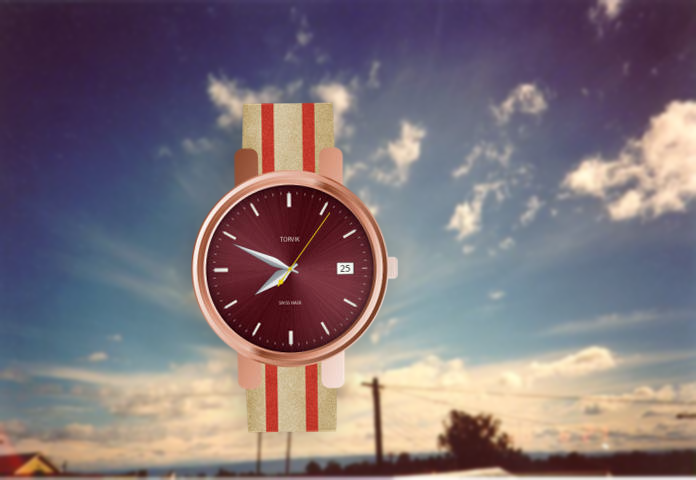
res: 7 h 49 min 06 s
